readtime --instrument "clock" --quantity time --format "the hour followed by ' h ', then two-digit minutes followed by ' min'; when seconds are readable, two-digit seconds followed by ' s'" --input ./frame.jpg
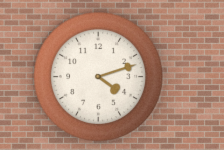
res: 4 h 12 min
